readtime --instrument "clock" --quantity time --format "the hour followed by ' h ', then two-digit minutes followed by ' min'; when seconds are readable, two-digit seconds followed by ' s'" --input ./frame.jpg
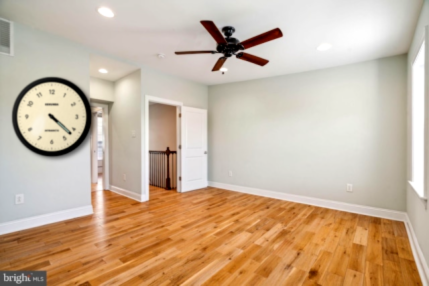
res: 4 h 22 min
